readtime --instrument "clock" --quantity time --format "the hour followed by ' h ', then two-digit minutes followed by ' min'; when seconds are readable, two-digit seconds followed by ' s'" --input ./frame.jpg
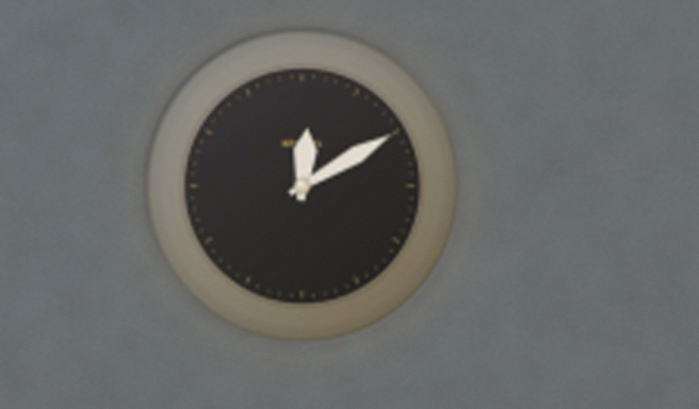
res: 12 h 10 min
